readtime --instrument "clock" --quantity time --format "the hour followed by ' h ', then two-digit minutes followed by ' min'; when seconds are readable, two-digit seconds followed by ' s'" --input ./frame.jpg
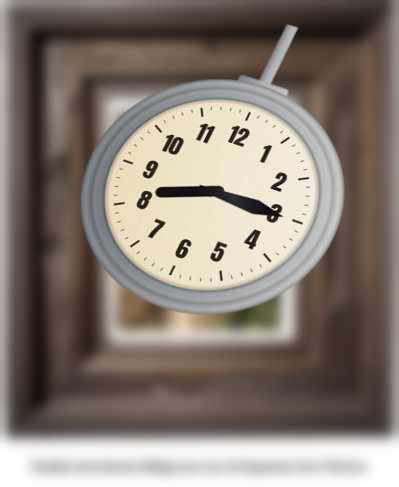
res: 8 h 15 min
